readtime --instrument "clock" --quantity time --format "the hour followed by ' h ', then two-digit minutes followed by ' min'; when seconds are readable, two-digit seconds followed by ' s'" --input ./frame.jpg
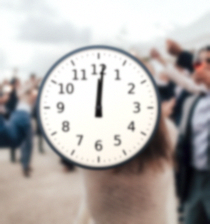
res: 12 h 01 min
